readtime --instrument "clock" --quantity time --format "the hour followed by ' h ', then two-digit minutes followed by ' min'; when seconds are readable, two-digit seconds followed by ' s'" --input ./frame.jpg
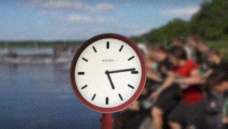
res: 5 h 14 min
